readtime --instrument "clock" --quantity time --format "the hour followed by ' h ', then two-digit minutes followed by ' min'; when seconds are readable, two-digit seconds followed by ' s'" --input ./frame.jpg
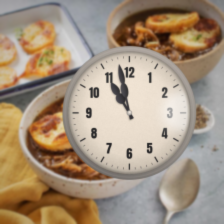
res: 10 h 58 min
